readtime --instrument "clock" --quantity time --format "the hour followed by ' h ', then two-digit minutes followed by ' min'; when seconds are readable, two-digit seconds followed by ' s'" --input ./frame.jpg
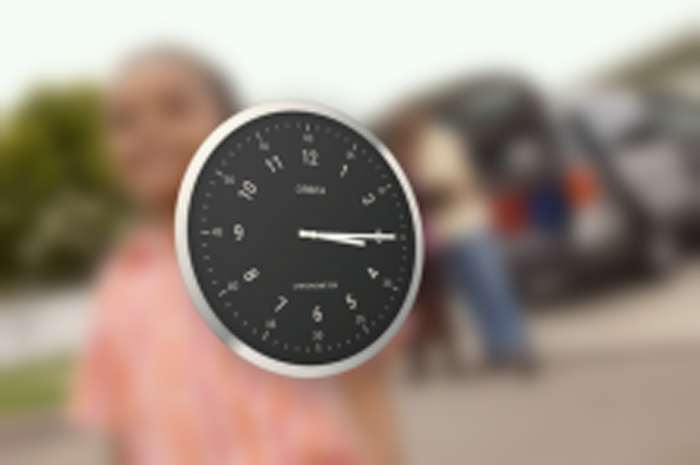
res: 3 h 15 min
